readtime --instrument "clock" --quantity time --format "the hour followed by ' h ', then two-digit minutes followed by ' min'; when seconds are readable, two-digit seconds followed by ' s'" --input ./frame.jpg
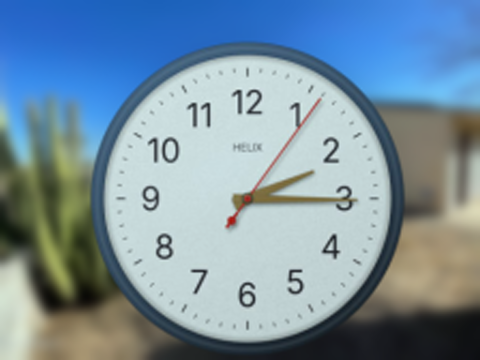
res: 2 h 15 min 06 s
